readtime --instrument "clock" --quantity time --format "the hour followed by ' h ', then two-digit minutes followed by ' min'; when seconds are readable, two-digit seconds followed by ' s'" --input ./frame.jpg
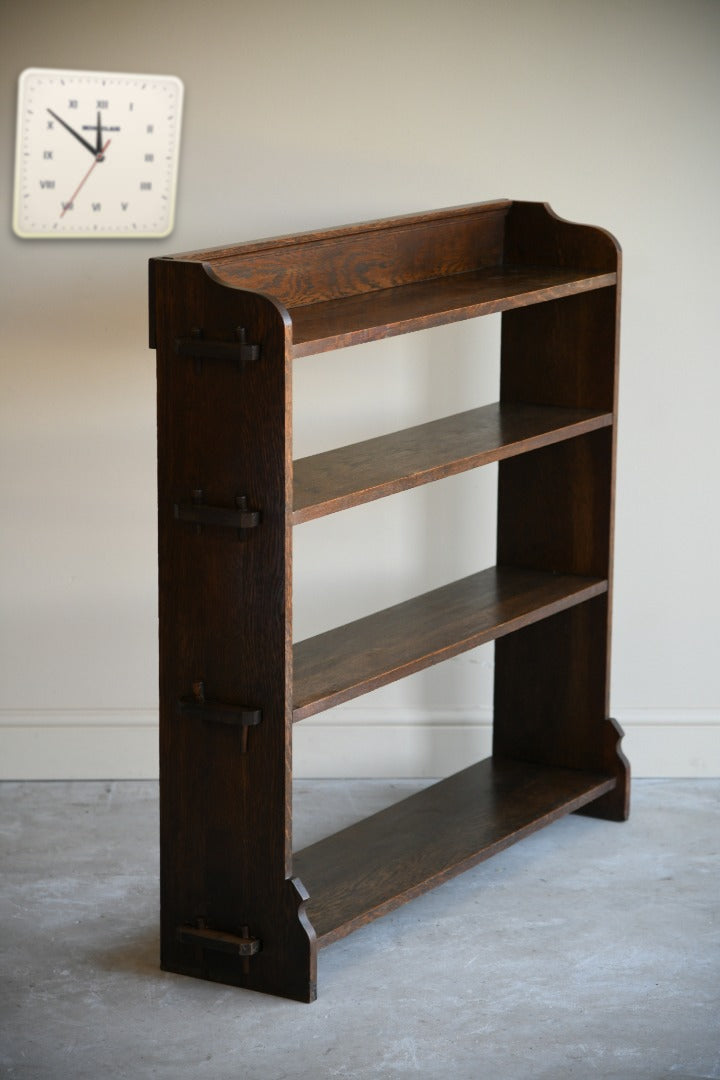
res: 11 h 51 min 35 s
